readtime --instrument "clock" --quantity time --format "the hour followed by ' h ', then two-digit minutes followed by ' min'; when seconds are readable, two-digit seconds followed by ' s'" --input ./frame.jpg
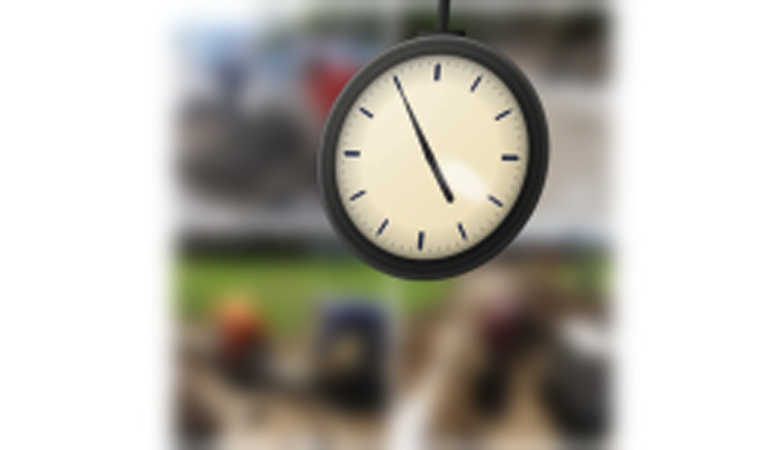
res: 4 h 55 min
